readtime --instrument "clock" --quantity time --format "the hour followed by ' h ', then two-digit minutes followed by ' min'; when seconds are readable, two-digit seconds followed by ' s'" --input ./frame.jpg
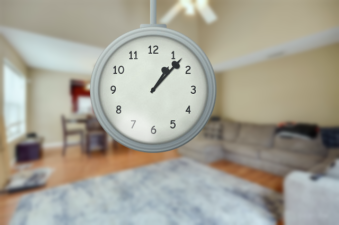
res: 1 h 07 min
